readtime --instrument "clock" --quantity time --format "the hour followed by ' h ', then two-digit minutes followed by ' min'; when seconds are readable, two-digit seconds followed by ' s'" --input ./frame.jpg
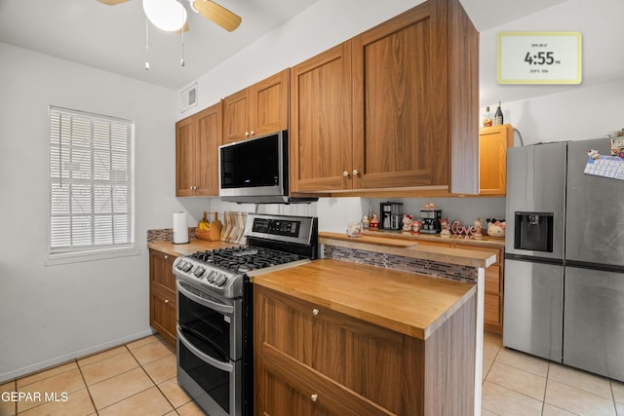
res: 4 h 55 min
